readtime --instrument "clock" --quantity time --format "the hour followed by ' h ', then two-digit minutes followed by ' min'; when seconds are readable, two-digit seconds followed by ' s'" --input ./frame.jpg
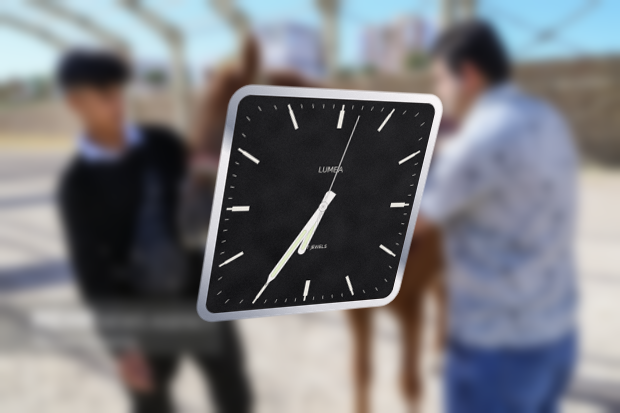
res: 6 h 35 min 02 s
